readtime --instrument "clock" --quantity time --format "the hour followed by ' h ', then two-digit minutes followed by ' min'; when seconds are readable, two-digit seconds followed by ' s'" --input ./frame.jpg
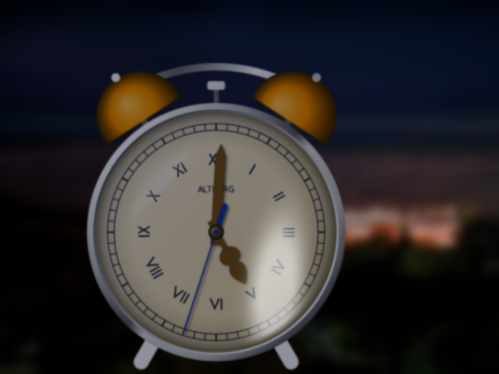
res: 5 h 00 min 33 s
